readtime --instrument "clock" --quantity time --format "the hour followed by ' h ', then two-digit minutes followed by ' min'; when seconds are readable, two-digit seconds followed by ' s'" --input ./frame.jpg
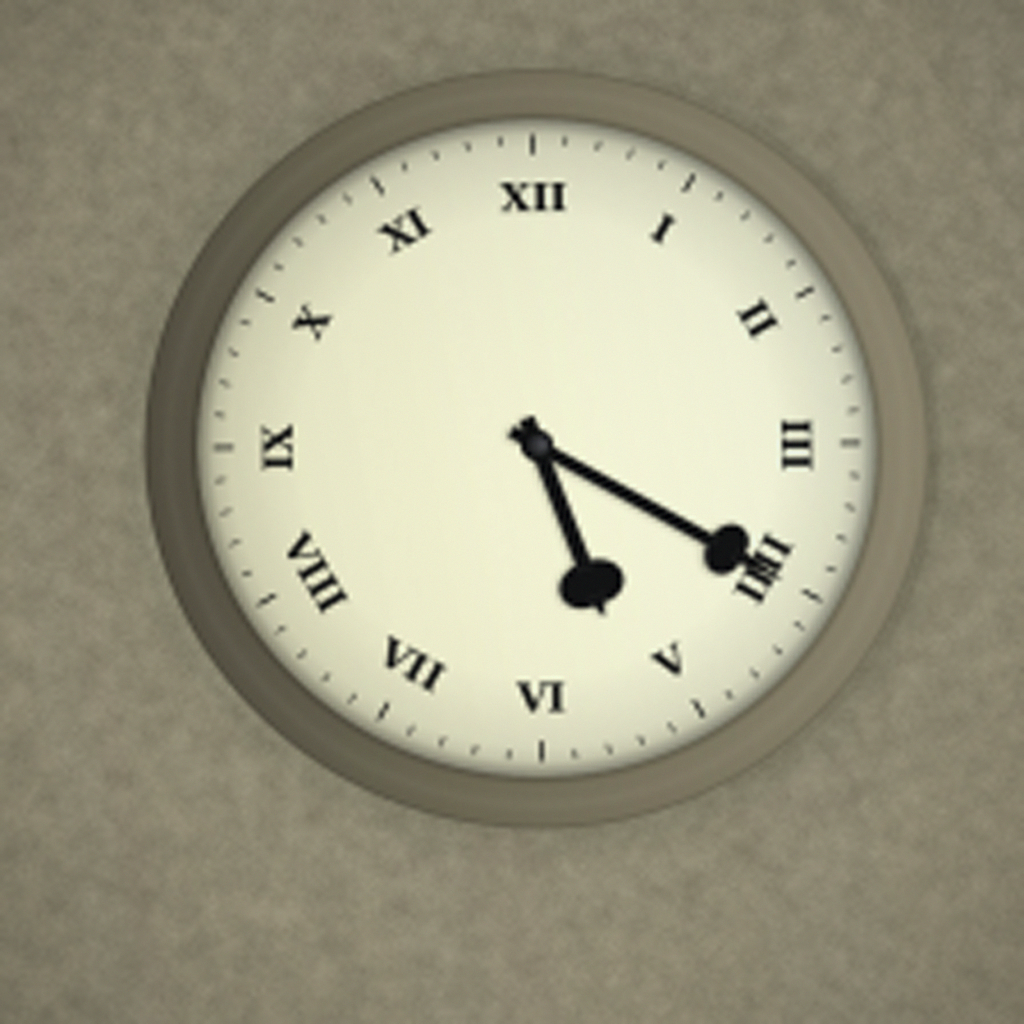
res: 5 h 20 min
